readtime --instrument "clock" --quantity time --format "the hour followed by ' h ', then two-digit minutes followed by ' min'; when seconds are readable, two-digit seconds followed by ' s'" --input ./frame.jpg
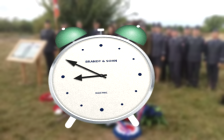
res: 8 h 50 min
